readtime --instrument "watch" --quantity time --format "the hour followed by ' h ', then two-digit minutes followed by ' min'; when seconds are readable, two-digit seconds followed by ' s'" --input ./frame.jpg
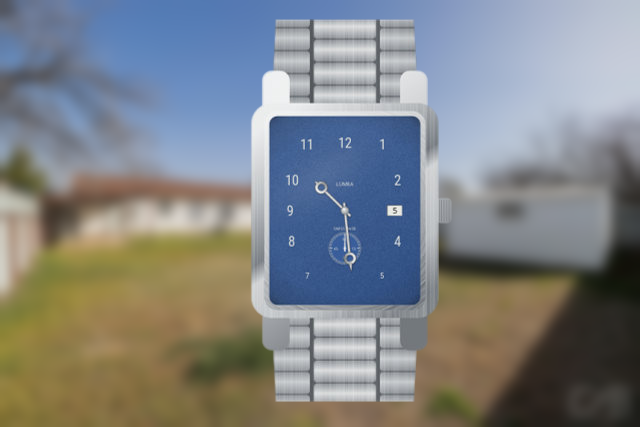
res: 10 h 29 min
